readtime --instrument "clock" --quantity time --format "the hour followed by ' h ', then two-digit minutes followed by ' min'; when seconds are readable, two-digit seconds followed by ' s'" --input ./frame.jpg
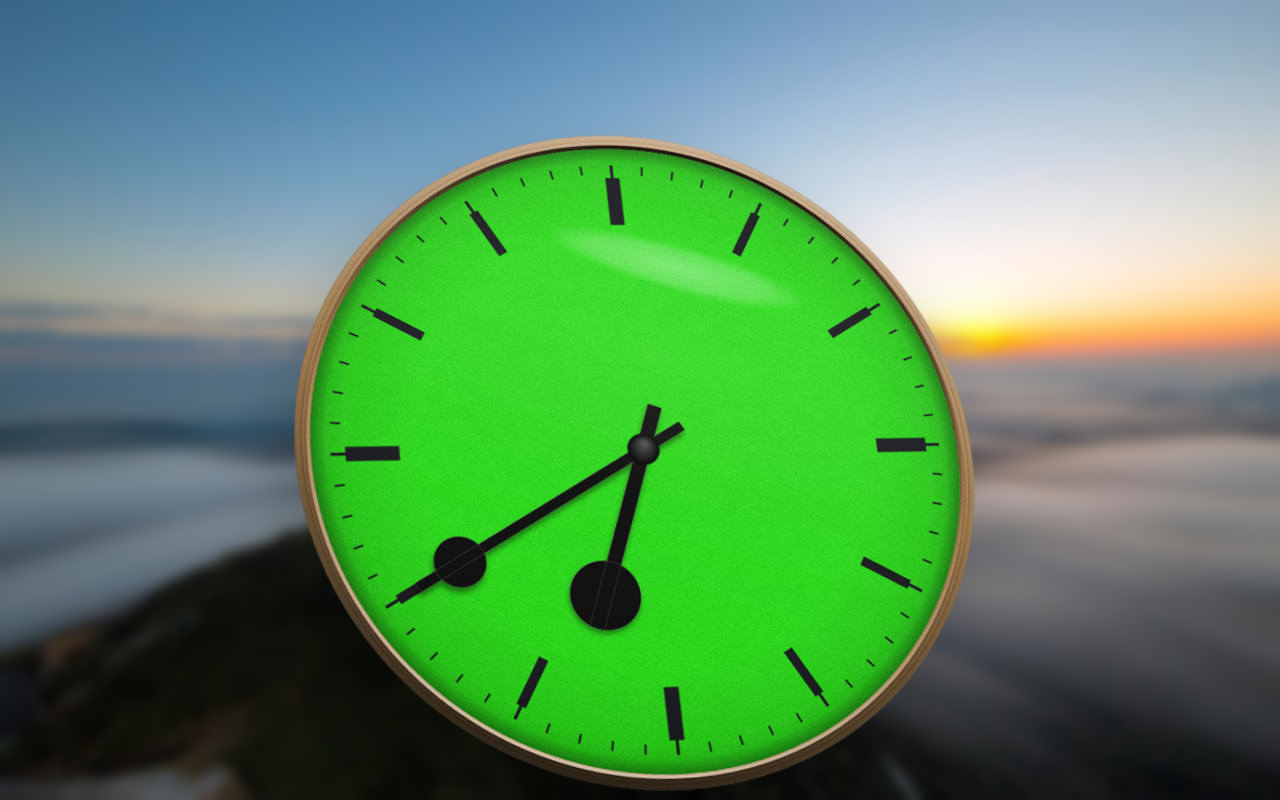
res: 6 h 40 min
